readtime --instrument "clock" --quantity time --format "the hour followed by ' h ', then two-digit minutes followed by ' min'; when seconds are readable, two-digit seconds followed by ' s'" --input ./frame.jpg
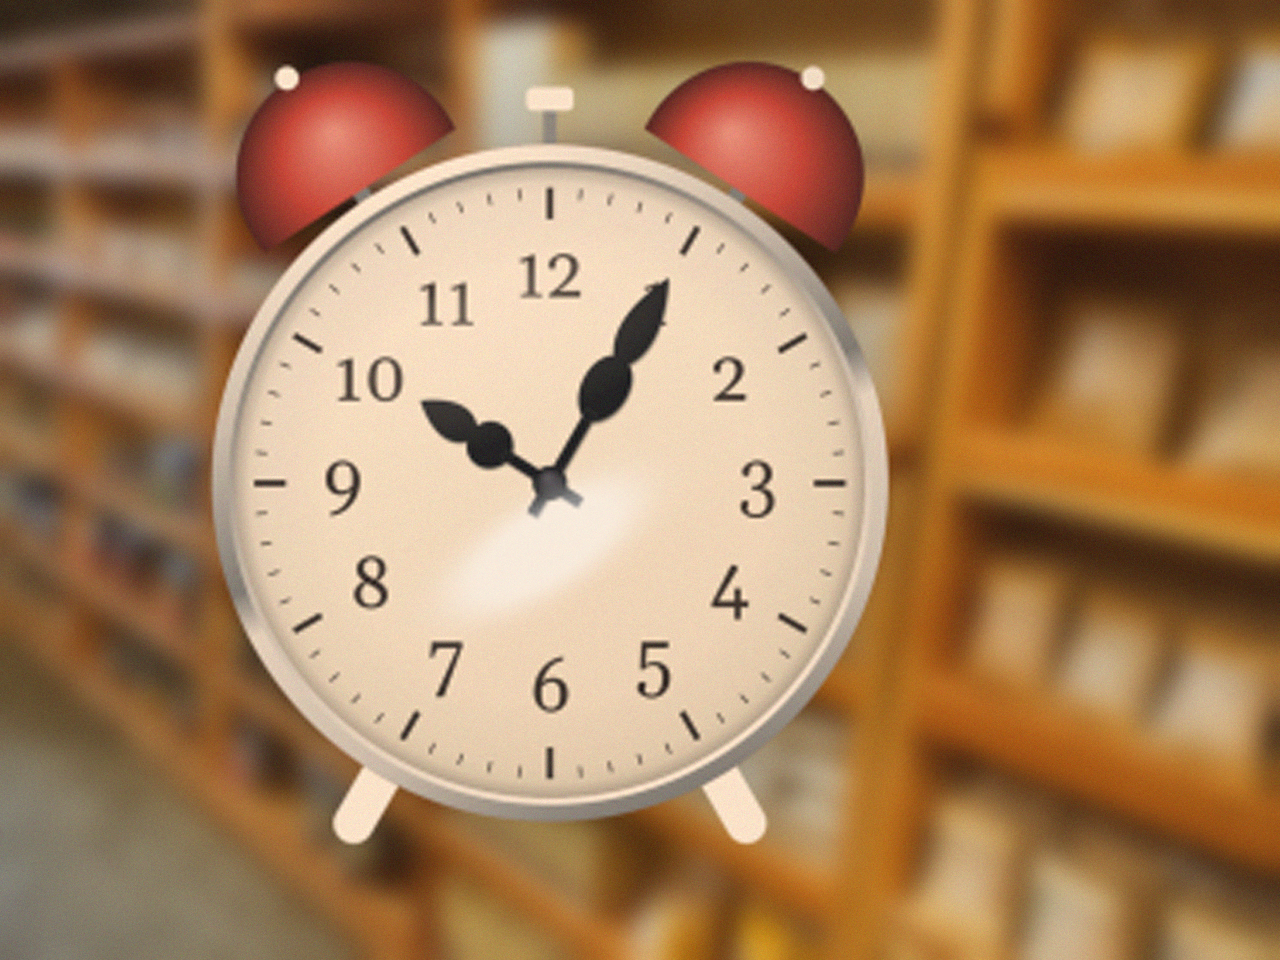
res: 10 h 05 min
